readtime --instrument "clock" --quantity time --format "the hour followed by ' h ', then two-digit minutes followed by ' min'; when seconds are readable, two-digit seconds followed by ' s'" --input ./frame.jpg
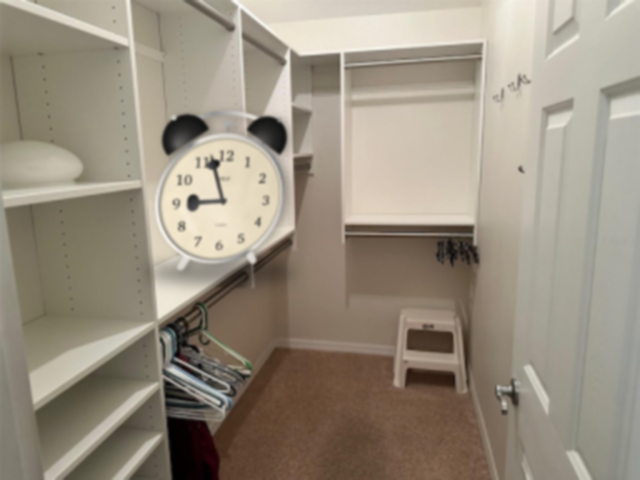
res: 8 h 57 min
